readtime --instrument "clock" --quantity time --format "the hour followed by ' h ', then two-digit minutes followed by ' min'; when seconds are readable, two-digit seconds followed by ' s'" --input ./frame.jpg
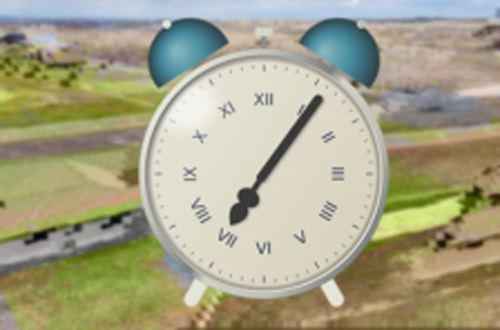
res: 7 h 06 min
